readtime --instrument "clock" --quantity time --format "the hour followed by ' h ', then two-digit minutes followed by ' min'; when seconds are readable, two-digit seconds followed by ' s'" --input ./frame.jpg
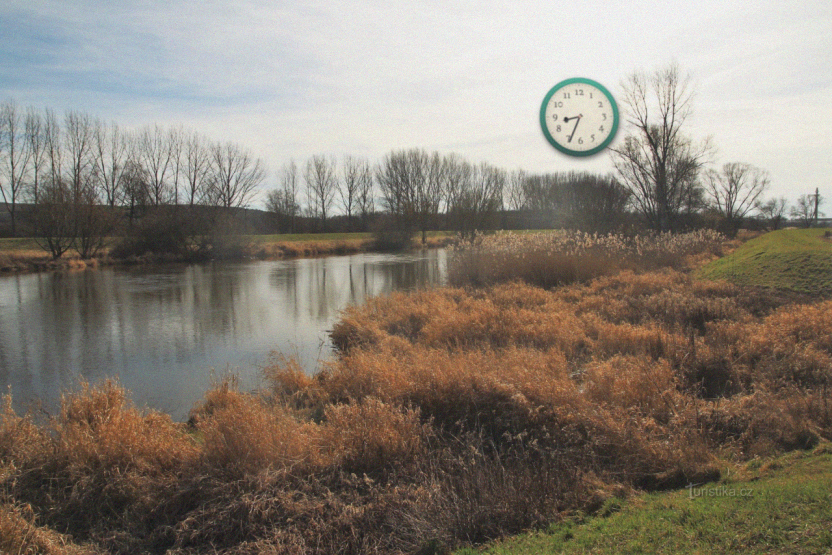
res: 8 h 34 min
